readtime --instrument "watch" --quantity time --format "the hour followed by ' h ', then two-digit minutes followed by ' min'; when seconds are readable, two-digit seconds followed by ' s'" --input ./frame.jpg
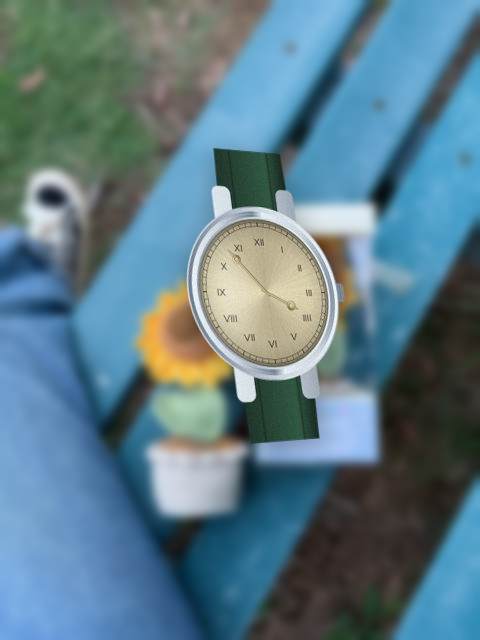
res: 3 h 53 min
